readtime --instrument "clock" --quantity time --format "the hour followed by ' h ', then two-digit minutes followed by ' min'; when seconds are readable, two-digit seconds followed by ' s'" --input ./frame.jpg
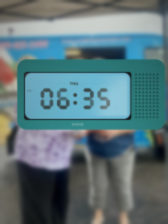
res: 6 h 35 min
